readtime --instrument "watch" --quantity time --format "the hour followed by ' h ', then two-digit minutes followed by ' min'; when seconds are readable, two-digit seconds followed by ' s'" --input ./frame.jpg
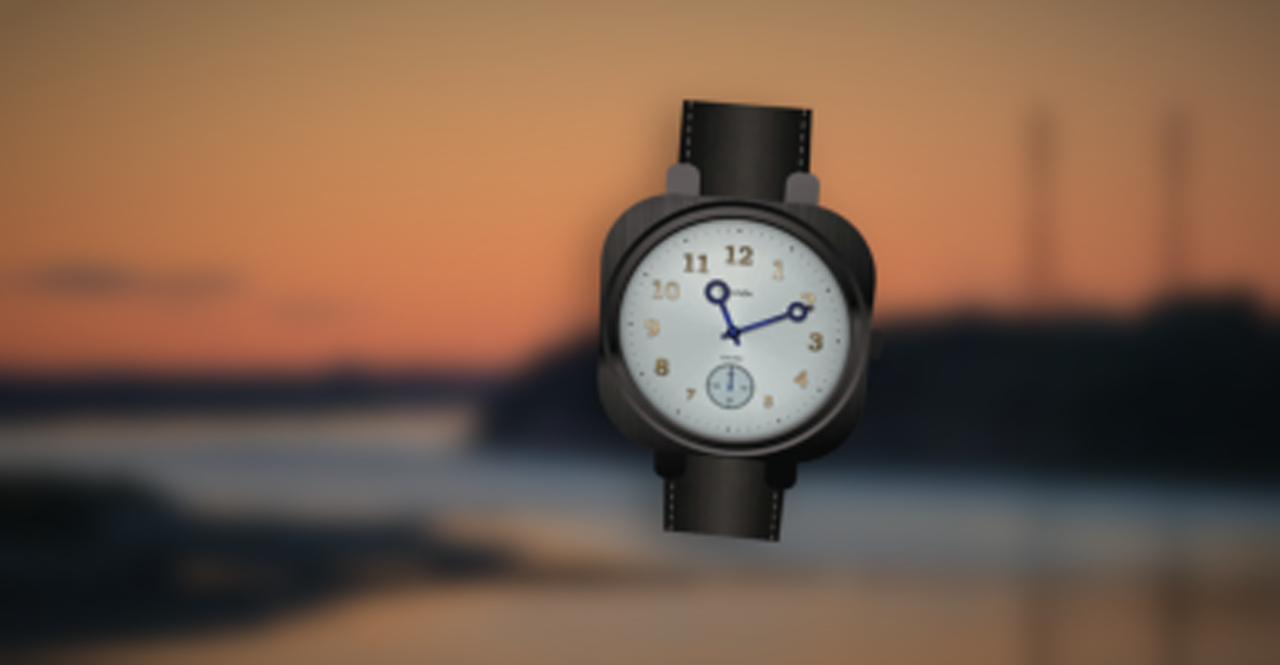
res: 11 h 11 min
